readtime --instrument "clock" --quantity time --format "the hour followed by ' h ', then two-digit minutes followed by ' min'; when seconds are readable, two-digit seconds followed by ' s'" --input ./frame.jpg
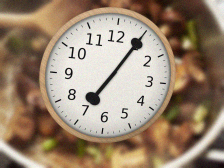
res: 7 h 05 min
